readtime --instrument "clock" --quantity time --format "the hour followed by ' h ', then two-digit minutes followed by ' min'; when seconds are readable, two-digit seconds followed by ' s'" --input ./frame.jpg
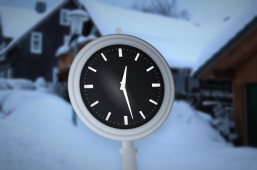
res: 12 h 28 min
